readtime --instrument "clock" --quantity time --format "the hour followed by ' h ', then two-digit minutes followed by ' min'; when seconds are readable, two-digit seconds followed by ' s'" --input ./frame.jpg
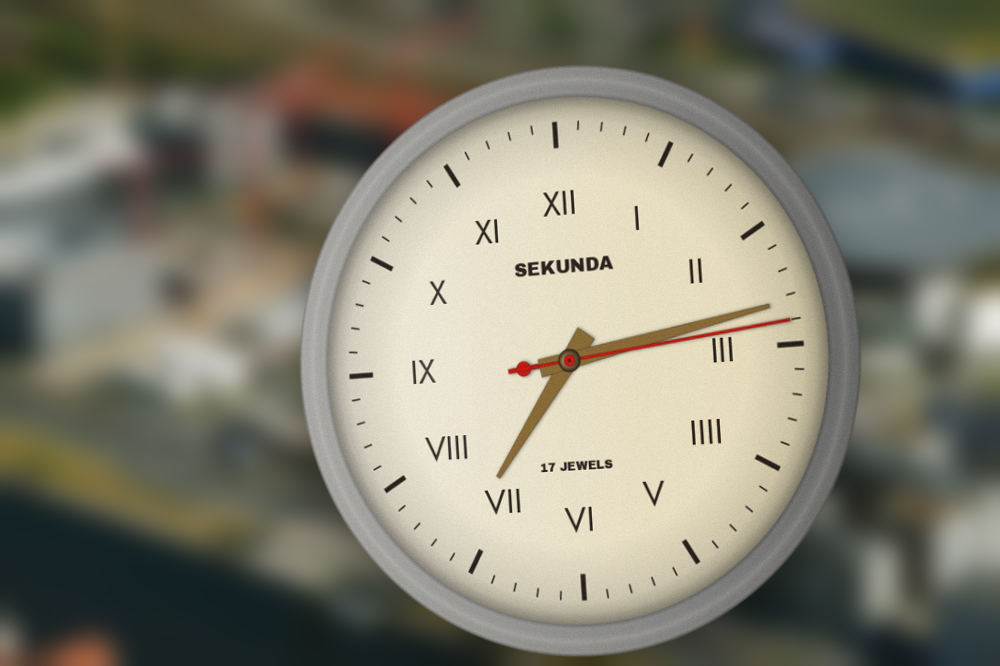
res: 7 h 13 min 14 s
